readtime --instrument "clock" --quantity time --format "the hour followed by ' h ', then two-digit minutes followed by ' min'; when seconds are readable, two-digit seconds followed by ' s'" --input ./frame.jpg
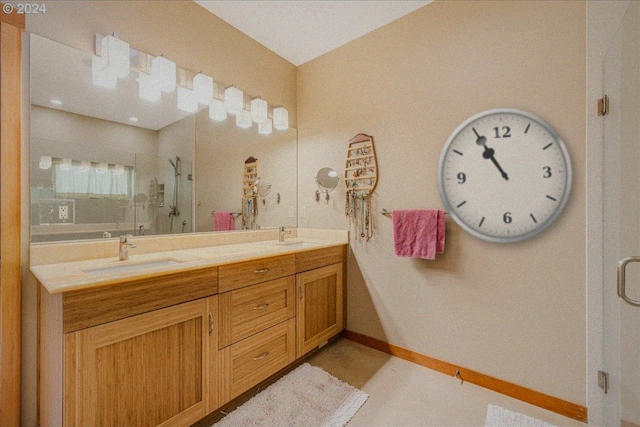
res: 10 h 55 min
